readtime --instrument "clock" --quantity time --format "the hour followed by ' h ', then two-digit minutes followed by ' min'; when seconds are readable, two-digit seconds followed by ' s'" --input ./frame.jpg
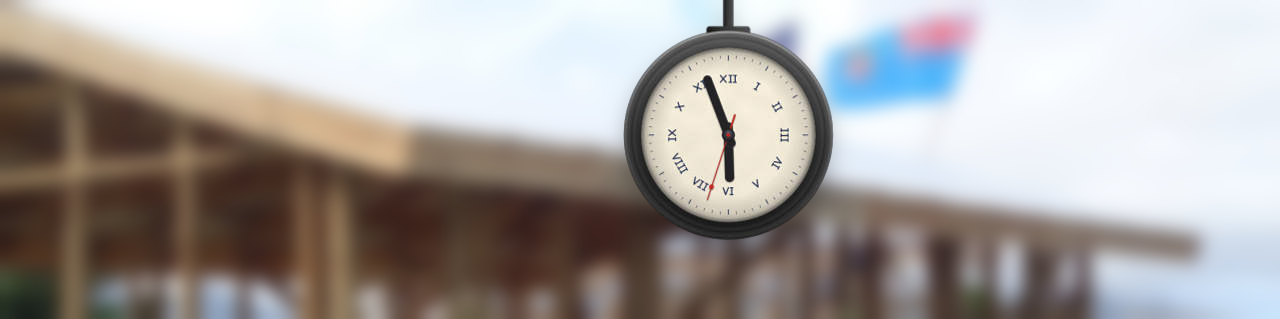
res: 5 h 56 min 33 s
